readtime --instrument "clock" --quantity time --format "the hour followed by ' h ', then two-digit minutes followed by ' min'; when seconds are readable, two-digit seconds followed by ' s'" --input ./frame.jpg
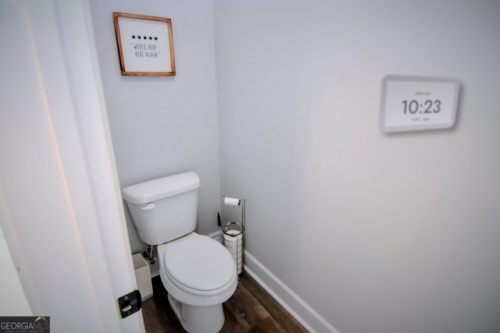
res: 10 h 23 min
